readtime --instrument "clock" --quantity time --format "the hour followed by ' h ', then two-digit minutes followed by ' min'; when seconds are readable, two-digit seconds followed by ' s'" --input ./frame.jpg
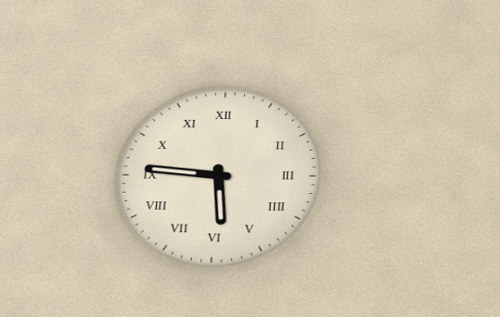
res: 5 h 46 min
